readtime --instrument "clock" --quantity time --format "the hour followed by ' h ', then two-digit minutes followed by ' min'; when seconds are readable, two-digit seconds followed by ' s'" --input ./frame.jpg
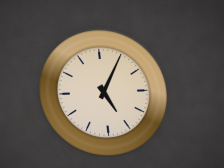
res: 5 h 05 min
